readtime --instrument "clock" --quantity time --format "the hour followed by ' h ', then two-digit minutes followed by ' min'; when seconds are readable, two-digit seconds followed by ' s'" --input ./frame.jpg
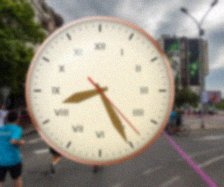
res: 8 h 25 min 23 s
